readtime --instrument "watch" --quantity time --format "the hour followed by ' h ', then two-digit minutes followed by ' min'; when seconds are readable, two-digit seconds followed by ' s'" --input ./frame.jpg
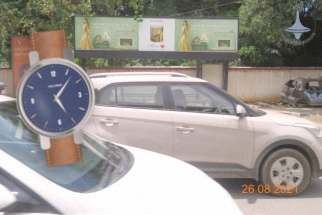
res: 5 h 07 min
